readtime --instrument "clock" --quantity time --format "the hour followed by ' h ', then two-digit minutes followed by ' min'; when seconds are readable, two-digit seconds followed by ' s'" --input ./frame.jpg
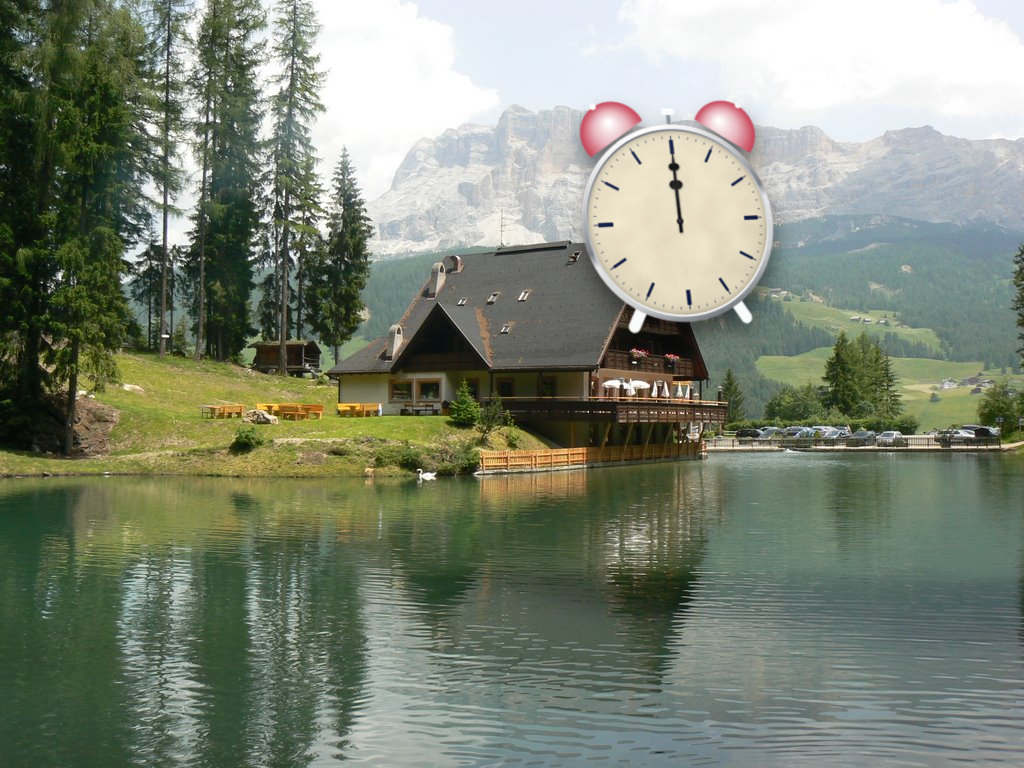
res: 12 h 00 min
